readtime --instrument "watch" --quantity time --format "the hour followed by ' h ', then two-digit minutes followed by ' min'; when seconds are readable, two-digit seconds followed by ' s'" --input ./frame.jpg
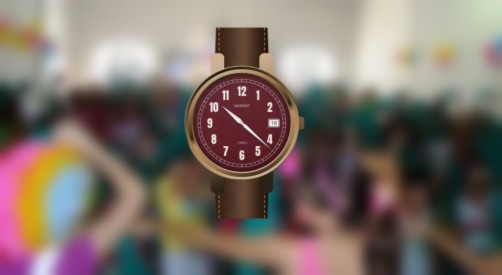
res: 10 h 22 min
